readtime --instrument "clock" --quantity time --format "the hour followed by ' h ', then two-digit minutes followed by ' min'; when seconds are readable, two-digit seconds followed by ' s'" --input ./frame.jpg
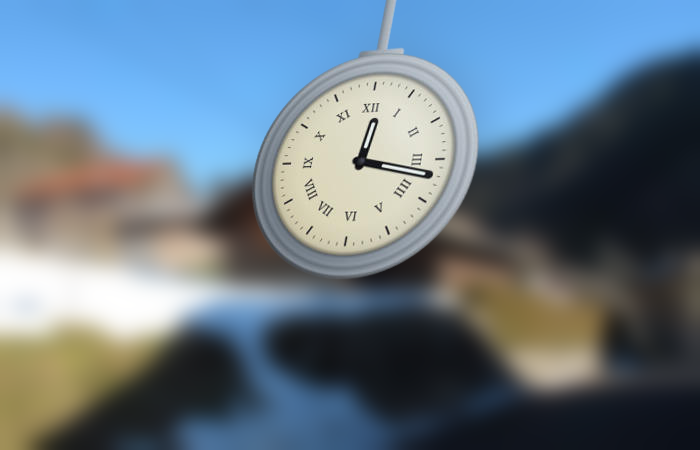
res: 12 h 17 min
